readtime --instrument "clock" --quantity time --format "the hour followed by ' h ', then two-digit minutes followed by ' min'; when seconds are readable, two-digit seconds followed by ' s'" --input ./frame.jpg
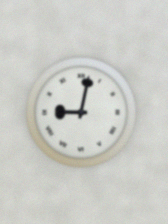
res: 9 h 02 min
